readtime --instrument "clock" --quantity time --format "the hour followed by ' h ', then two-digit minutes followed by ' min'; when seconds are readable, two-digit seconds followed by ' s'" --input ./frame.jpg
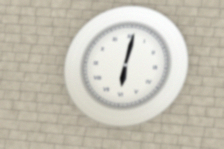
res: 6 h 01 min
